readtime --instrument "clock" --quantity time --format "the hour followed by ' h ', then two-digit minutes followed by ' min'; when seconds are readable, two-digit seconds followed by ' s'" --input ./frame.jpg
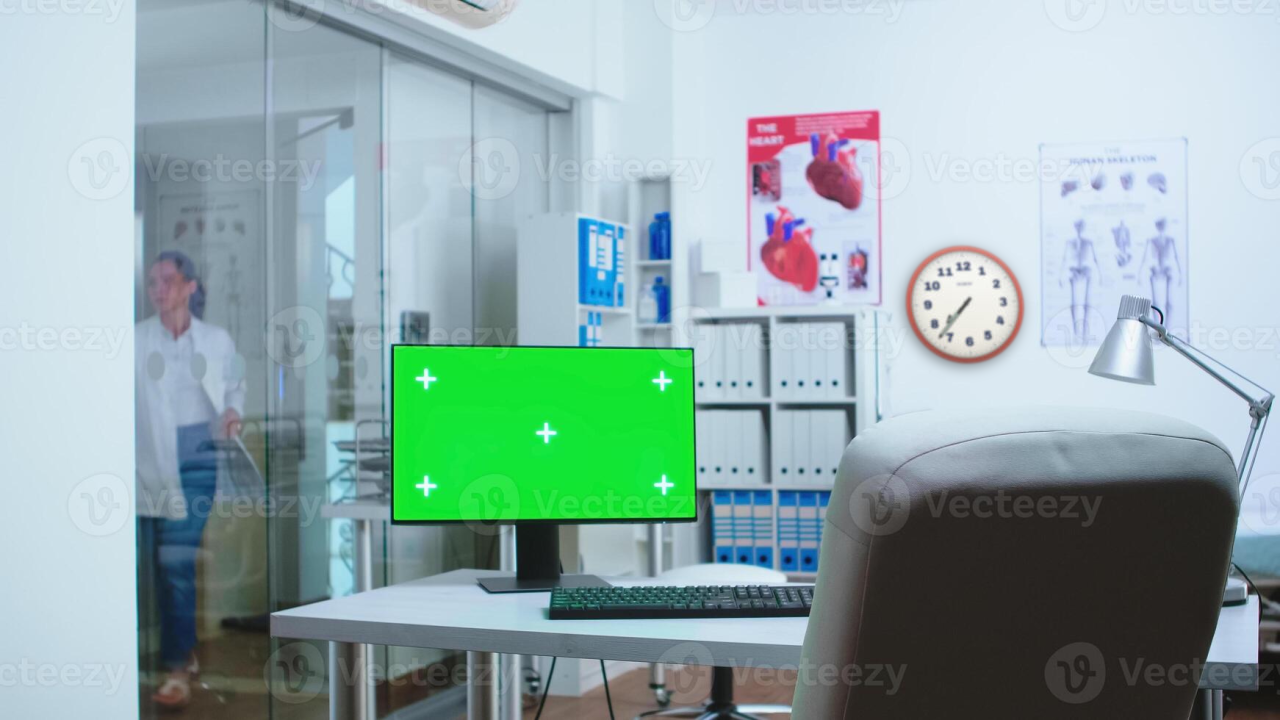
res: 7 h 37 min
